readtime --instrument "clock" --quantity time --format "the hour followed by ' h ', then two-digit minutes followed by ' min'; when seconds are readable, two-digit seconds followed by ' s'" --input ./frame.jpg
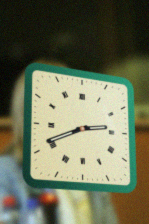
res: 2 h 41 min
